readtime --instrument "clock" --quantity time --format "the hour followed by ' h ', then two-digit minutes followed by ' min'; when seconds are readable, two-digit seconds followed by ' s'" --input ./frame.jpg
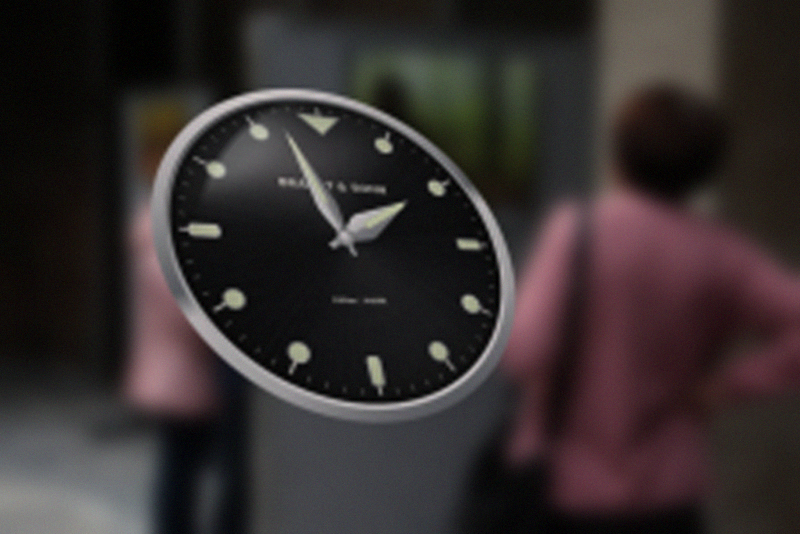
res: 1 h 57 min
